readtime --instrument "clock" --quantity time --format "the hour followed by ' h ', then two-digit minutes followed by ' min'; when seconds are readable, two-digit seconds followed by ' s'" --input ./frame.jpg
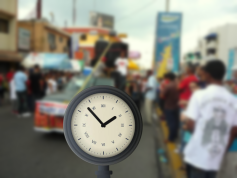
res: 1 h 53 min
